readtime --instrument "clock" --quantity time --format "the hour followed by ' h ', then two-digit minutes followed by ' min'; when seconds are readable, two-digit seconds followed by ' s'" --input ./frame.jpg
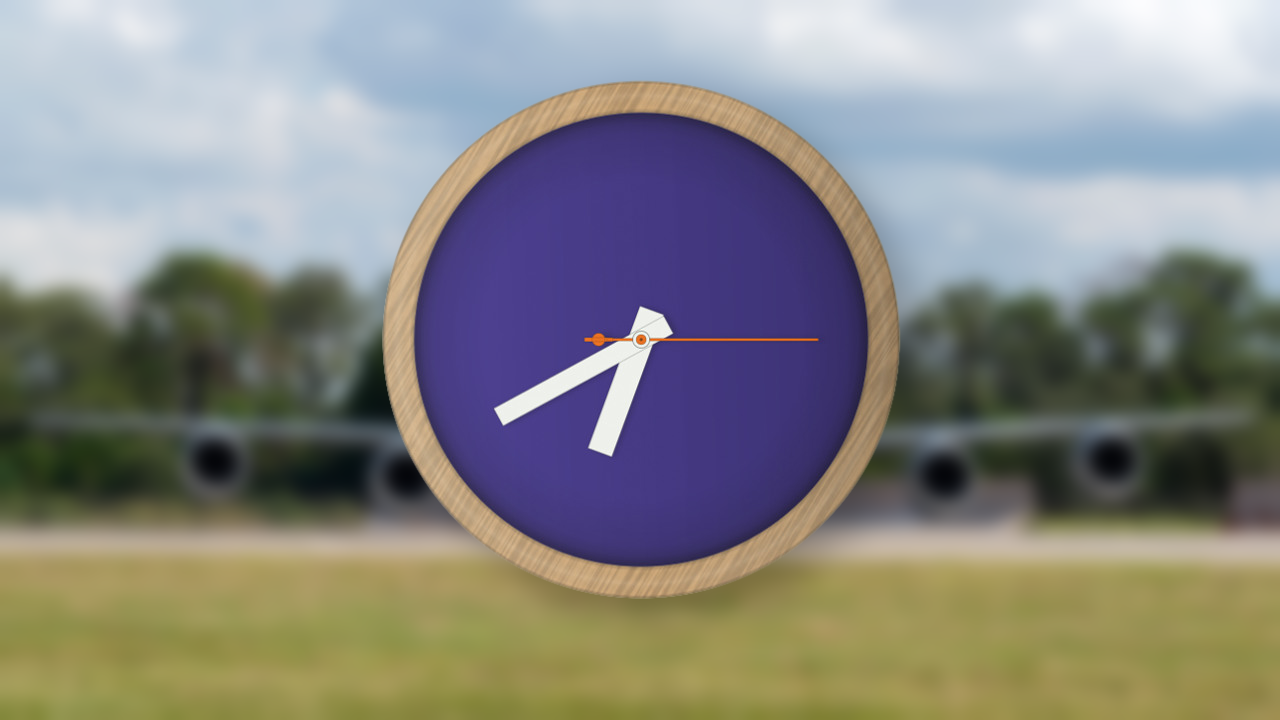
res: 6 h 40 min 15 s
